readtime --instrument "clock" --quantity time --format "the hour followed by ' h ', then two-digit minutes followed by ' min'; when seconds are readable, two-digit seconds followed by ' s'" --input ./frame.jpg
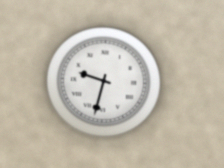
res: 9 h 32 min
